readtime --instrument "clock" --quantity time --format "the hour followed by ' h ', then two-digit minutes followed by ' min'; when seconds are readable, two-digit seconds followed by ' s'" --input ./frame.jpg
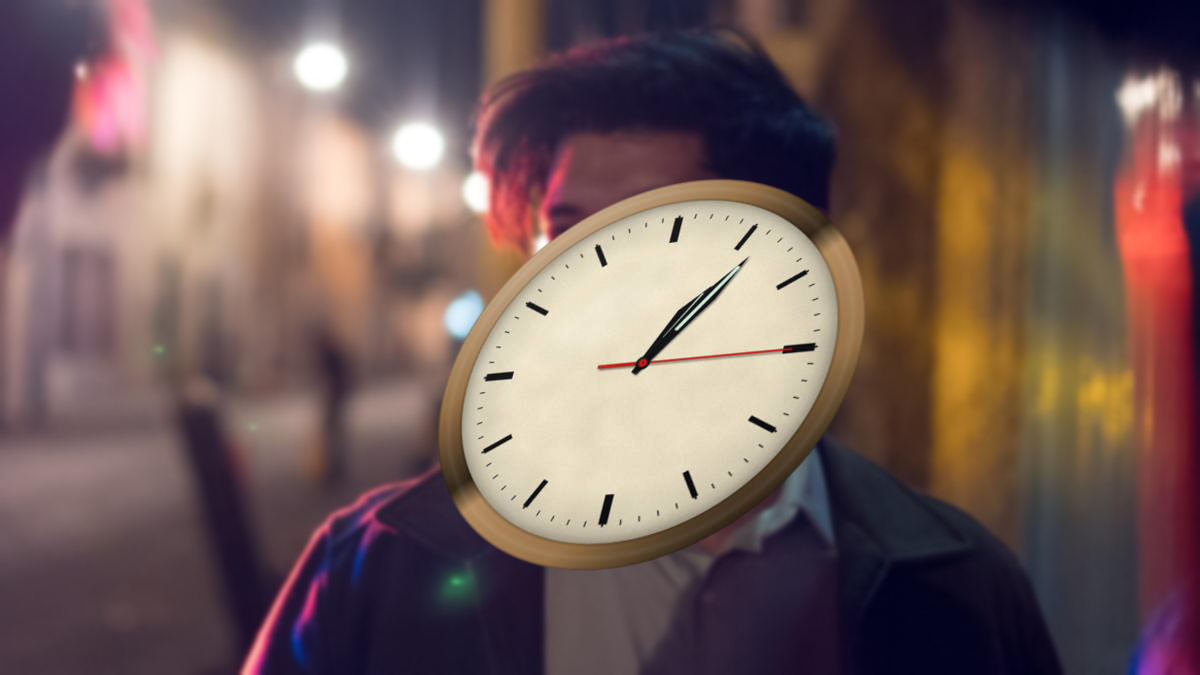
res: 1 h 06 min 15 s
